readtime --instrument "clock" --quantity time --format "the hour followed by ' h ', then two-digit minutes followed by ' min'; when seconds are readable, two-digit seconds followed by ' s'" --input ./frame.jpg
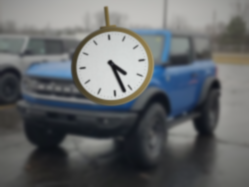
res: 4 h 27 min
